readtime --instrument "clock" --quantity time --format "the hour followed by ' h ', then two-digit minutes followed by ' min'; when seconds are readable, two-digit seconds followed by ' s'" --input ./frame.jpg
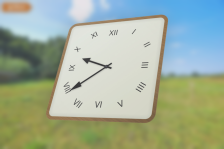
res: 9 h 39 min
